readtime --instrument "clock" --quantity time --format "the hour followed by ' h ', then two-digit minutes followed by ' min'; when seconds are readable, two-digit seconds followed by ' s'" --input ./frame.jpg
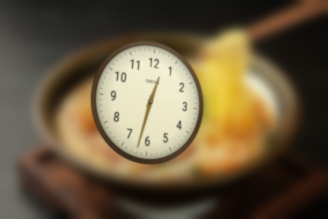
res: 12 h 32 min
